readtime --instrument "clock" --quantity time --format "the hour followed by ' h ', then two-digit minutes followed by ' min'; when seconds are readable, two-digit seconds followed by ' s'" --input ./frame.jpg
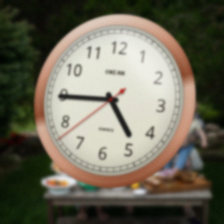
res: 4 h 44 min 38 s
